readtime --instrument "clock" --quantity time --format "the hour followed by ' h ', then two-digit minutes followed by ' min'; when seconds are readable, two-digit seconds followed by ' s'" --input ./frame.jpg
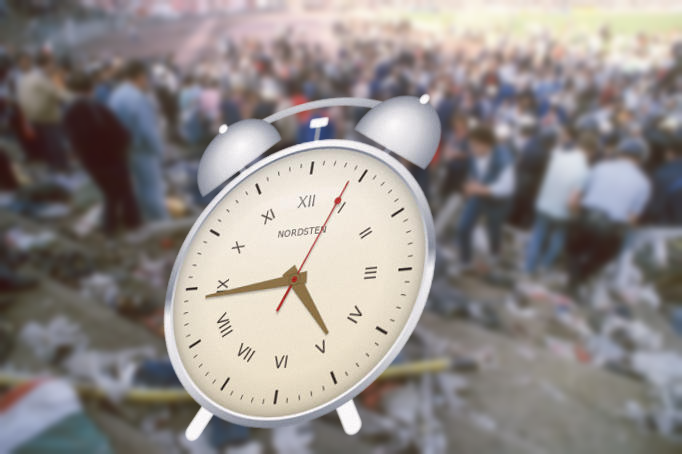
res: 4 h 44 min 04 s
